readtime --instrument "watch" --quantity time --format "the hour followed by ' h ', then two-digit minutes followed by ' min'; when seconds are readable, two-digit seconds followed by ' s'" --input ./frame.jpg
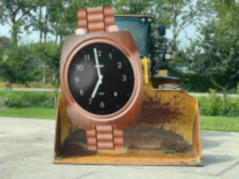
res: 6 h 59 min
